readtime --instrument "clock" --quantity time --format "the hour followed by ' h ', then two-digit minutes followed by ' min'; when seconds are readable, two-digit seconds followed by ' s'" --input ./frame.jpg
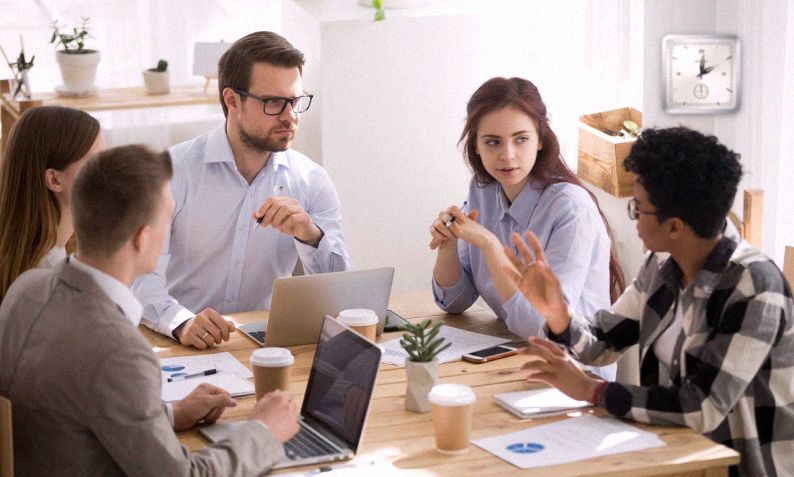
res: 2 h 01 min
